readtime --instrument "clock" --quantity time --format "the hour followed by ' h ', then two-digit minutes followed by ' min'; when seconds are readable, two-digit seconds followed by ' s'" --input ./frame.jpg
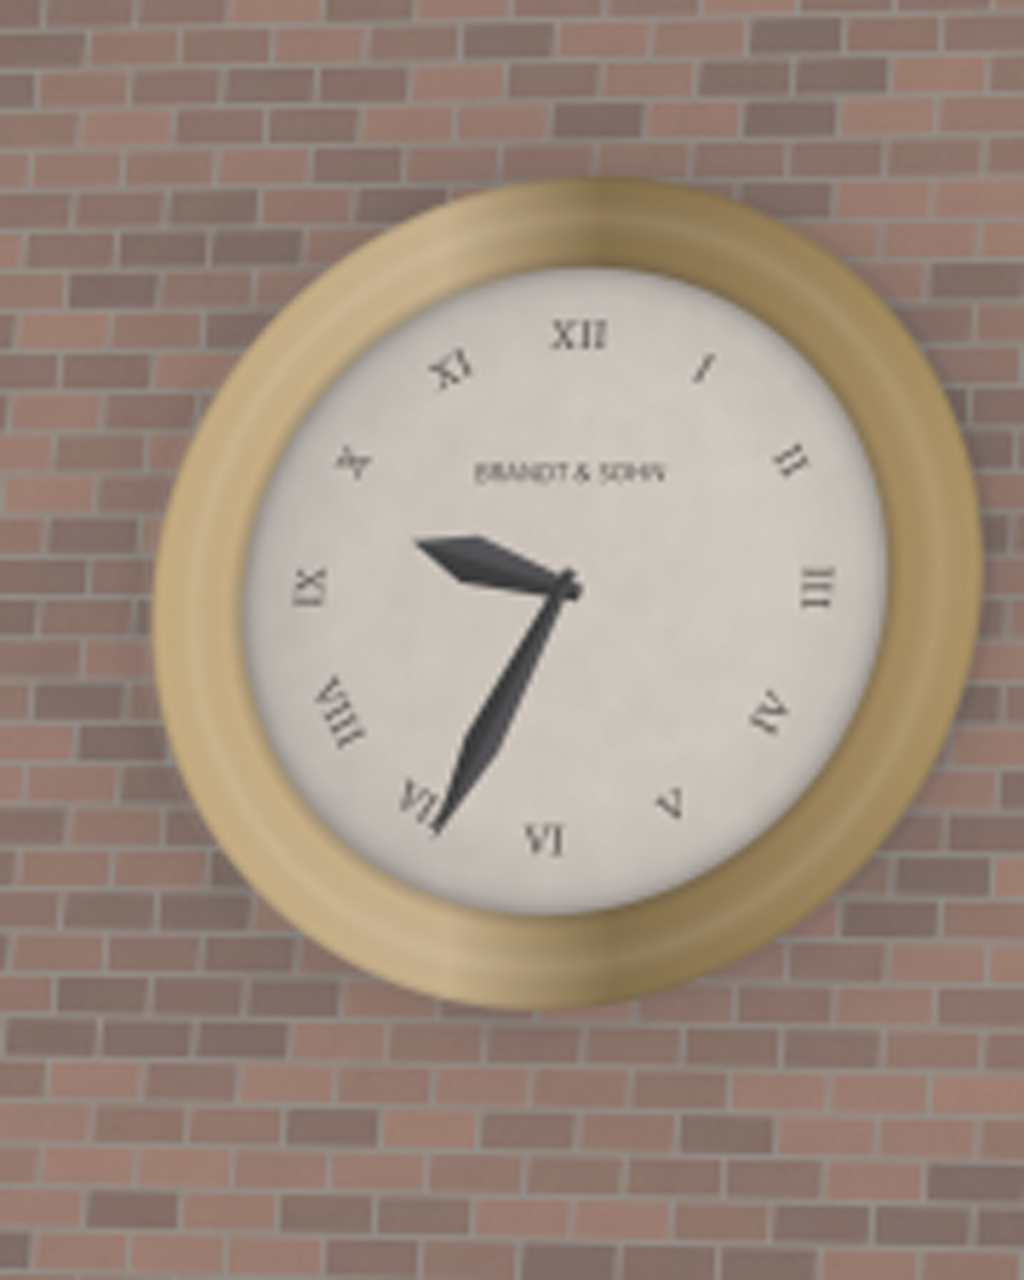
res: 9 h 34 min
